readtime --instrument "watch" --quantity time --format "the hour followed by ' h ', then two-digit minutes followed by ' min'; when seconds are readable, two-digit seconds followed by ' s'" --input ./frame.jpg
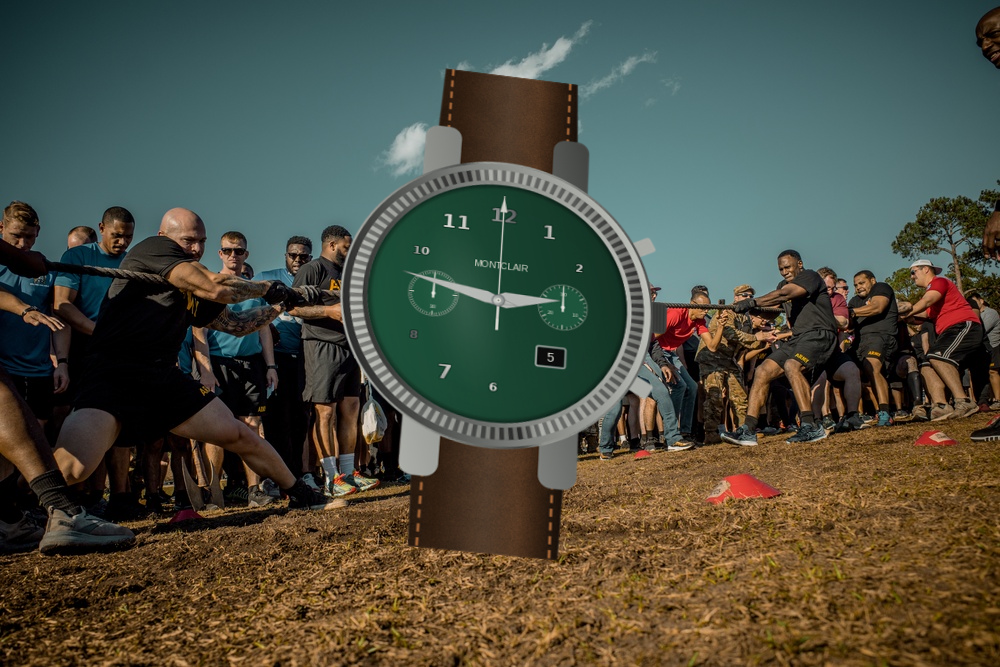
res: 2 h 47 min
